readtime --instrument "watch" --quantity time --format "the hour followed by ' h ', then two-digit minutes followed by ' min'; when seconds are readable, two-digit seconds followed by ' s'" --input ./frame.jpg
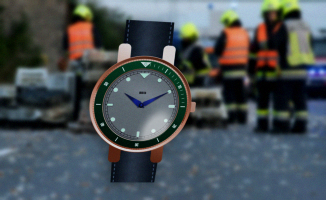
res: 10 h 10 min
